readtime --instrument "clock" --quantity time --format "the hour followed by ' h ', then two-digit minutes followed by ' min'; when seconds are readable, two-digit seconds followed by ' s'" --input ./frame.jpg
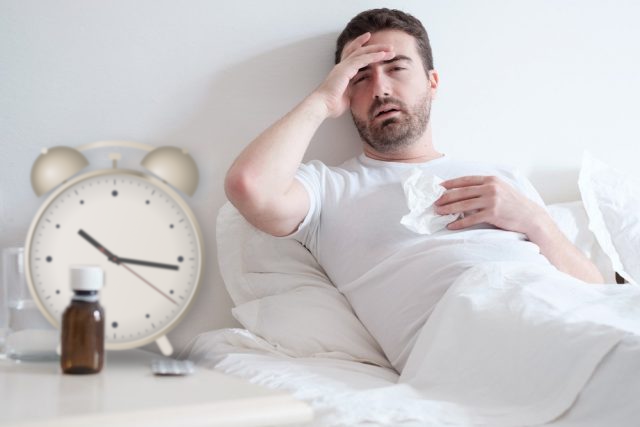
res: 10 h 16 min 21 s
